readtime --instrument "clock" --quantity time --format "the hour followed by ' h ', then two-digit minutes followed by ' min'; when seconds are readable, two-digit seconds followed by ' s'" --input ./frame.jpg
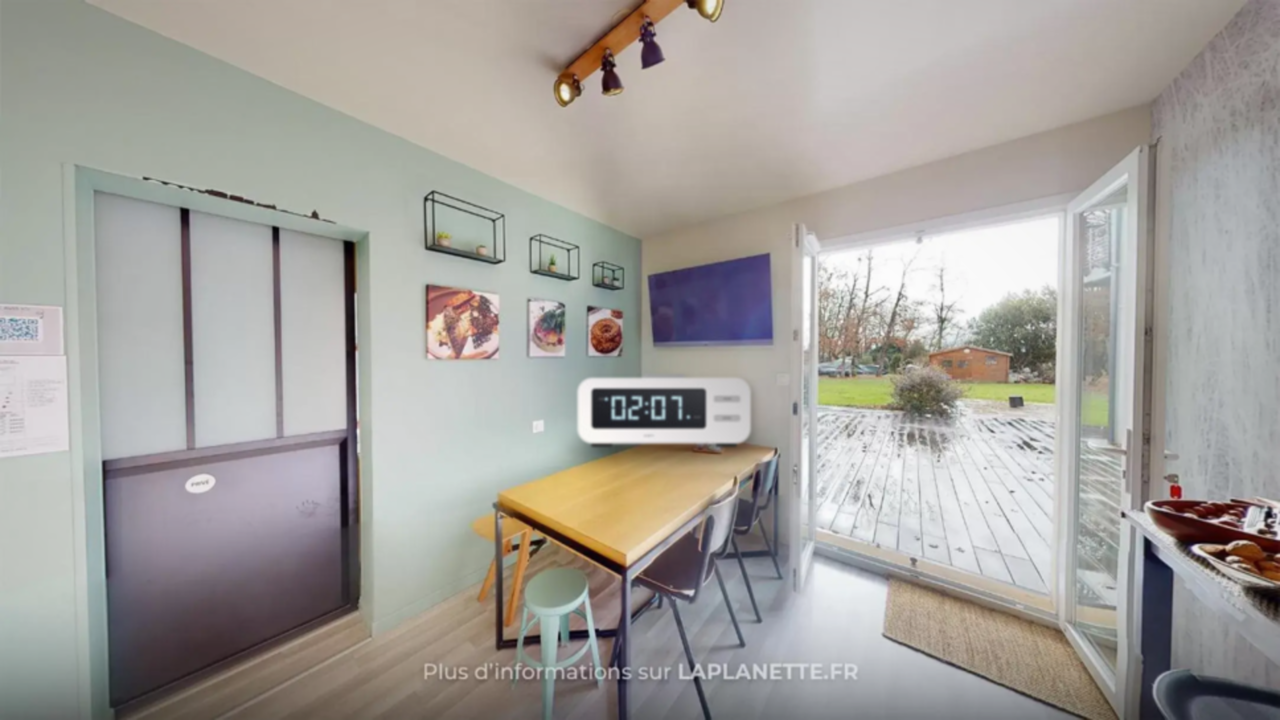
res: 2 h 07 min
